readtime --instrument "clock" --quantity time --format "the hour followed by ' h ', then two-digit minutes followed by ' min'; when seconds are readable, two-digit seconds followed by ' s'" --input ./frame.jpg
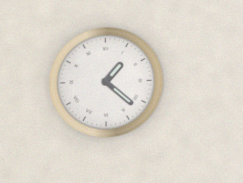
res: 1 h 22 min
